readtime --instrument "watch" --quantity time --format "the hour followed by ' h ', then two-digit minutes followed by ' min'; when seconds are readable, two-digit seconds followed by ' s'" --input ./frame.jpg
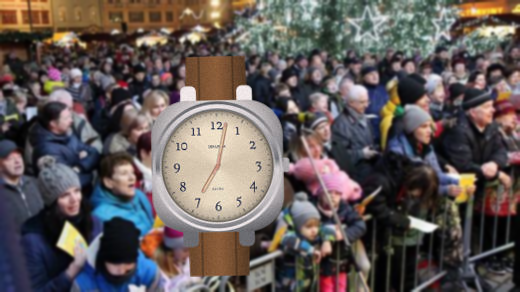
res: 7 h 02 min
